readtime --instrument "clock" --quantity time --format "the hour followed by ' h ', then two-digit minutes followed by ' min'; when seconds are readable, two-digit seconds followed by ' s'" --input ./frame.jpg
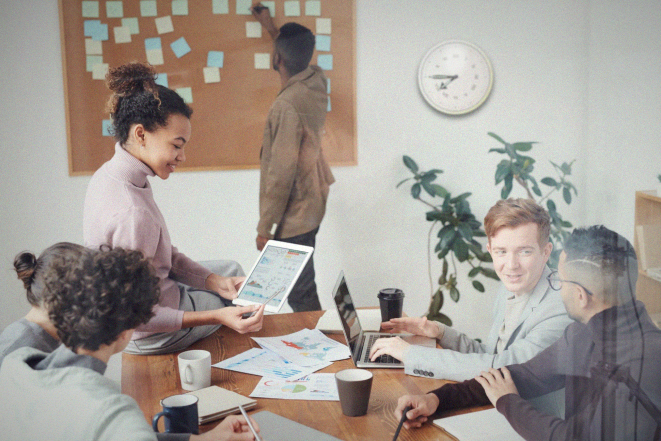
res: 7 h 45 min
